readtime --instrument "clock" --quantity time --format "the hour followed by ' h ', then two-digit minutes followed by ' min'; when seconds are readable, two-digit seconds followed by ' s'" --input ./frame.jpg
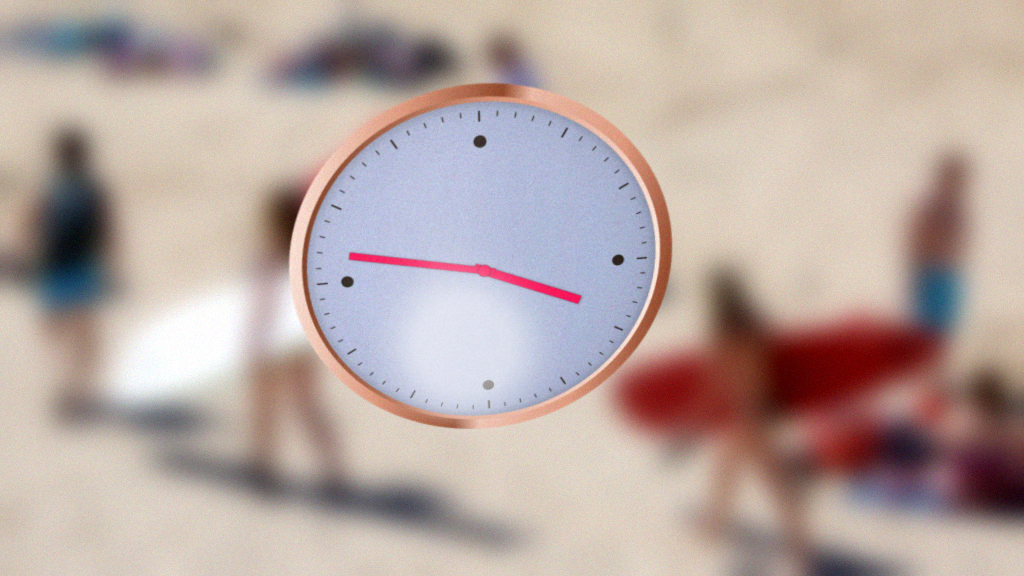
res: 3 h 47 min
